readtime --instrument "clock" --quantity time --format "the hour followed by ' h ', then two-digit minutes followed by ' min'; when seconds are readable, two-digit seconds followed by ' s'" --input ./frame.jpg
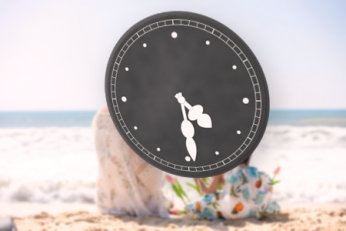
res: 4 h 29 min
